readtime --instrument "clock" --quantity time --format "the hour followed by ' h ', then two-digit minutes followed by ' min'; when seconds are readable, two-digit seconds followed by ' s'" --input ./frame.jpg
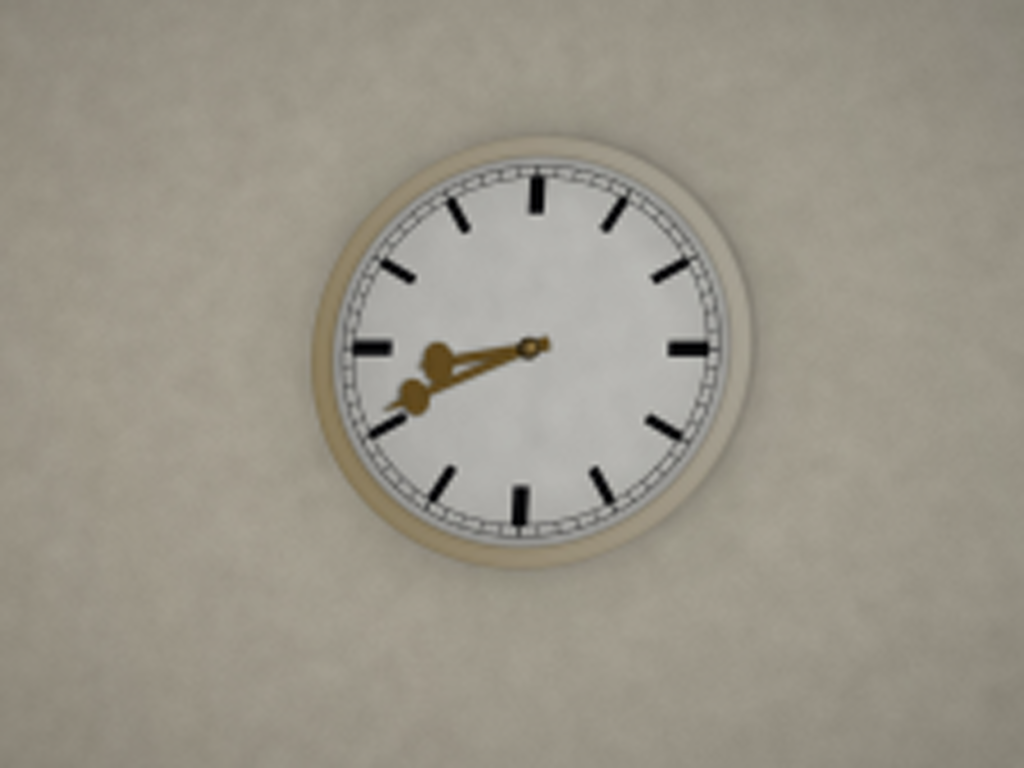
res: 8 h 41 min
